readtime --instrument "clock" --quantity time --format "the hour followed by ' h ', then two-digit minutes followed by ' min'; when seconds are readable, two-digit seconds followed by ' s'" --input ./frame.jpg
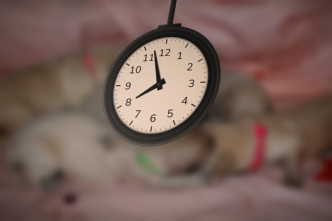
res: 7 h 57 min
